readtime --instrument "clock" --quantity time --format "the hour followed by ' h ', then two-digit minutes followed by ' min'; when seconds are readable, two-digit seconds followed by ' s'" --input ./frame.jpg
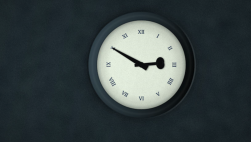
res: 2 h 50 min
